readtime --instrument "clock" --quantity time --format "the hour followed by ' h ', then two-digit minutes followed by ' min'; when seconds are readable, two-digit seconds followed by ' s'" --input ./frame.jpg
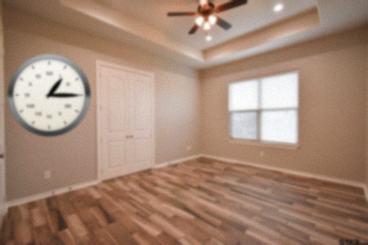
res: 1 h 15 min
